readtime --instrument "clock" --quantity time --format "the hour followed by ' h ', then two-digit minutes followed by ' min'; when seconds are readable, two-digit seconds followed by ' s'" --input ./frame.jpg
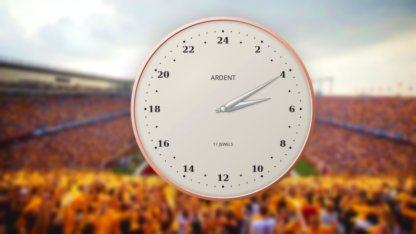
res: 5 h 10 min
